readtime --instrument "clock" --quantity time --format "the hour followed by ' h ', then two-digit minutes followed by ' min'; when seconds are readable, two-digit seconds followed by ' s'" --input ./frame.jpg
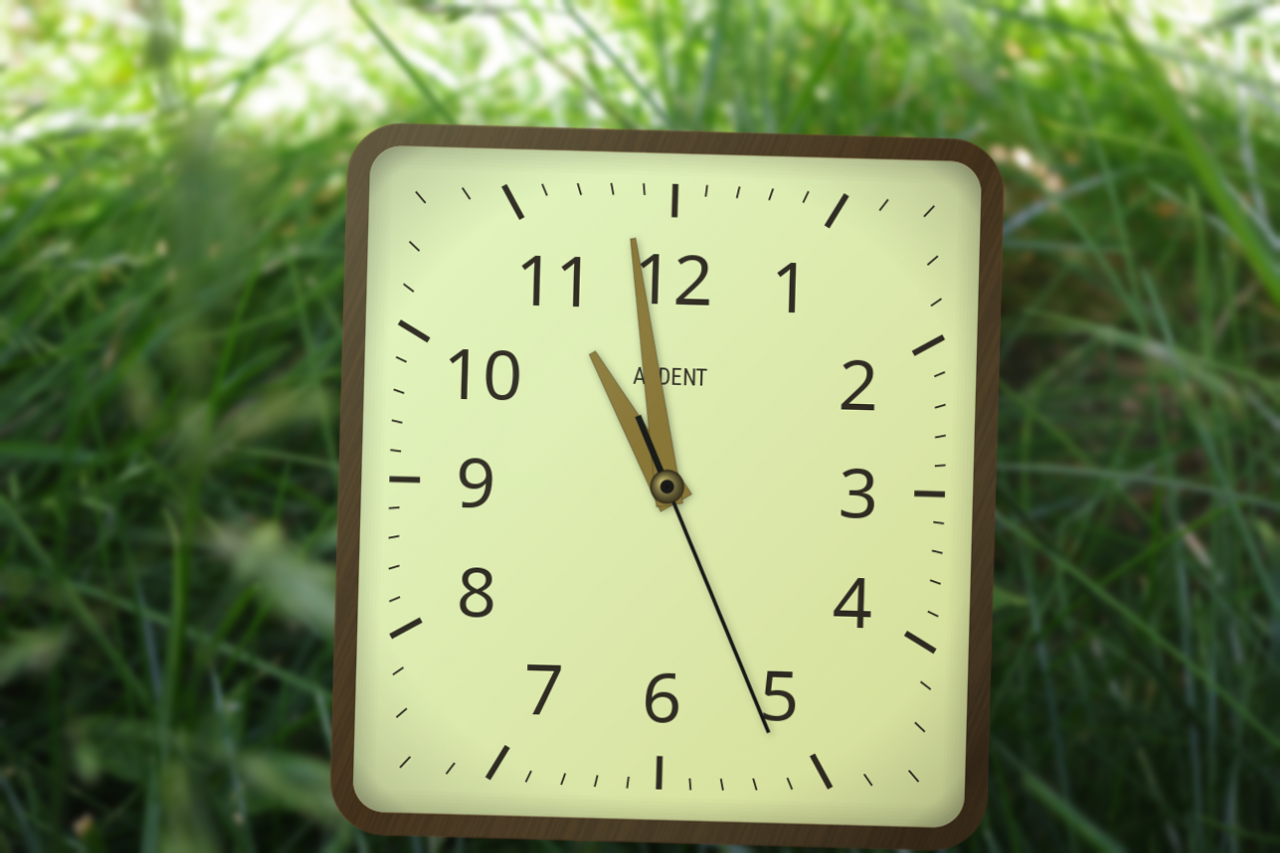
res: 10 h 58 min 26 s
